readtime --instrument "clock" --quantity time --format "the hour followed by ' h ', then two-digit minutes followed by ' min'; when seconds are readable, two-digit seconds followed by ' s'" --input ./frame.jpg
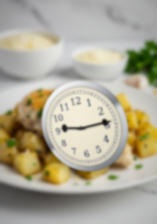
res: 9 h 14 min
